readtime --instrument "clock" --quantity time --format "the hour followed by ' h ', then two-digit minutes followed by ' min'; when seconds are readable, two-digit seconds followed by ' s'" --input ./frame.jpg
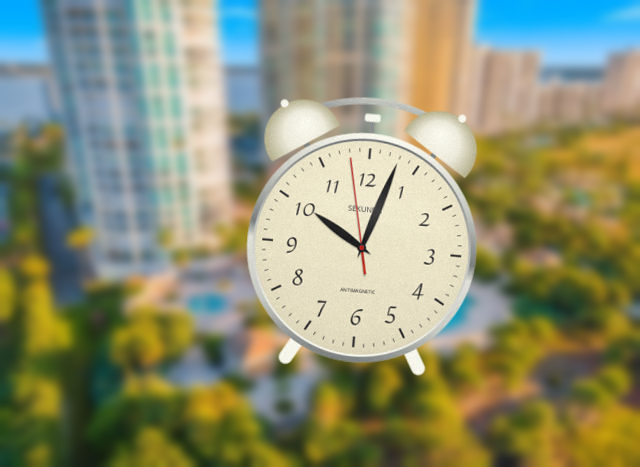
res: 10 h 02 min 58 s
